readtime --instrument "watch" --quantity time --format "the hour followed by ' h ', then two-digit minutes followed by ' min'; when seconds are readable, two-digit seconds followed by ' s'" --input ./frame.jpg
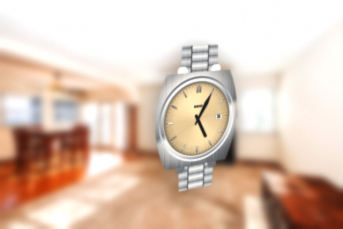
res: 5 h 05 min
